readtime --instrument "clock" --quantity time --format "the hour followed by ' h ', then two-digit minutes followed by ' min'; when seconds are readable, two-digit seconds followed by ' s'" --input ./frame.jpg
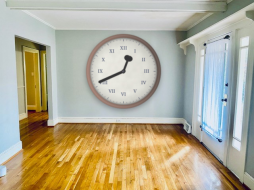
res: 12 h 41 min
